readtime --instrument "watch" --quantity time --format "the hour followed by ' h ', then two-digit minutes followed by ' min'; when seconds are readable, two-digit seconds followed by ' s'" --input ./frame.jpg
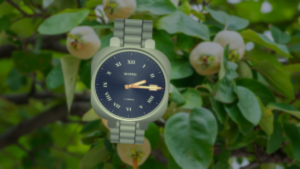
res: 2 h 15 min
